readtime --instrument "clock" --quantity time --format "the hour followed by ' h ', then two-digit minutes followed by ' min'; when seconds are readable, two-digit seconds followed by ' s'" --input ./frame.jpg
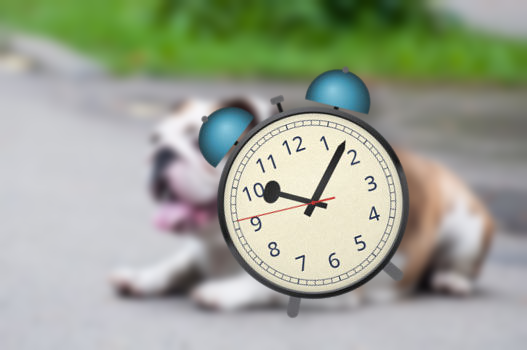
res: 10 h 07 min 46 s
